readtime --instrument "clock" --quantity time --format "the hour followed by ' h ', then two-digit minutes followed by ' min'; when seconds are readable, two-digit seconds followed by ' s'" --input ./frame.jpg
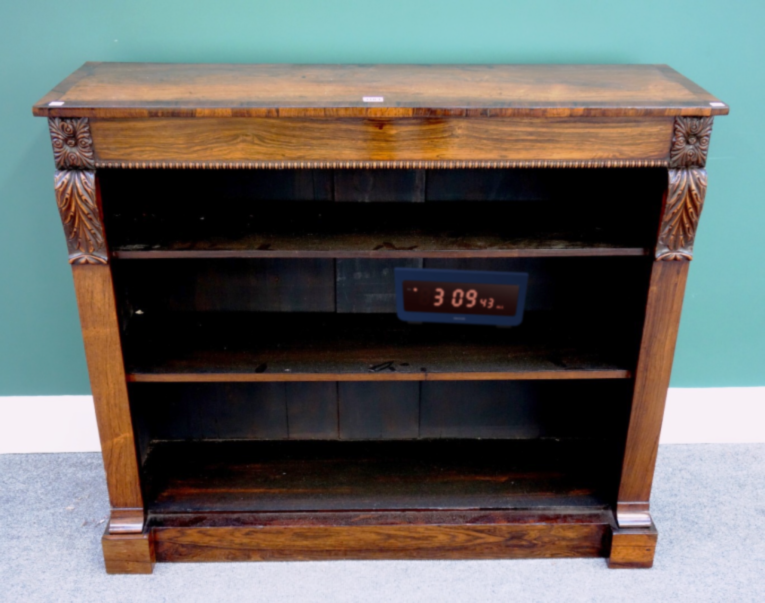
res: 3 h 09 min
